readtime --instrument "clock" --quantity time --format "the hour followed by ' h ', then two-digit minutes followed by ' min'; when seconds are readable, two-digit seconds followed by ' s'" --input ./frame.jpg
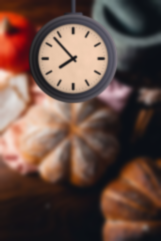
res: 7 h 53 min
